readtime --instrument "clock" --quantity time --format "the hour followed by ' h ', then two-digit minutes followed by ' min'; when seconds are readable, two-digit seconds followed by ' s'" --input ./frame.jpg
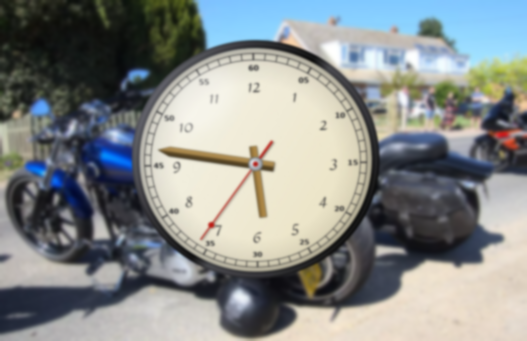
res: 5 h 46 min 36 s
